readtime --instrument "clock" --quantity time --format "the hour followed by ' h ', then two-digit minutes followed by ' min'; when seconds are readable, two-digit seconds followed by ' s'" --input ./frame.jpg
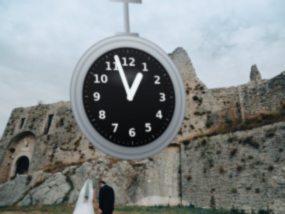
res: 12 h 57 min
